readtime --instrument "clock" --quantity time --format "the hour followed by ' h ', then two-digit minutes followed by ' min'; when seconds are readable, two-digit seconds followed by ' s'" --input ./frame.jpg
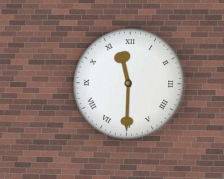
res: 11 h 30 min
